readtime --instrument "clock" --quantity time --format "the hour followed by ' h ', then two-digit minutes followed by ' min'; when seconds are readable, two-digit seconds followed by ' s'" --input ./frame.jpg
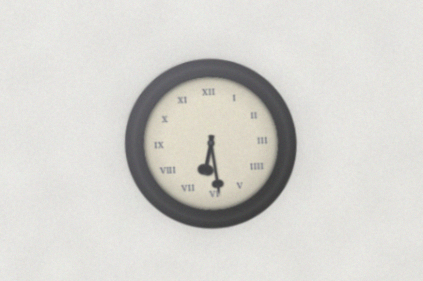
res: 6 h 29 min
